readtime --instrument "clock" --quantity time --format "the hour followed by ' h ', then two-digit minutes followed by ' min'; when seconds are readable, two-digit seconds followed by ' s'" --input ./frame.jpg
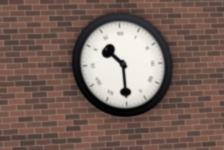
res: 10 h 30 min
